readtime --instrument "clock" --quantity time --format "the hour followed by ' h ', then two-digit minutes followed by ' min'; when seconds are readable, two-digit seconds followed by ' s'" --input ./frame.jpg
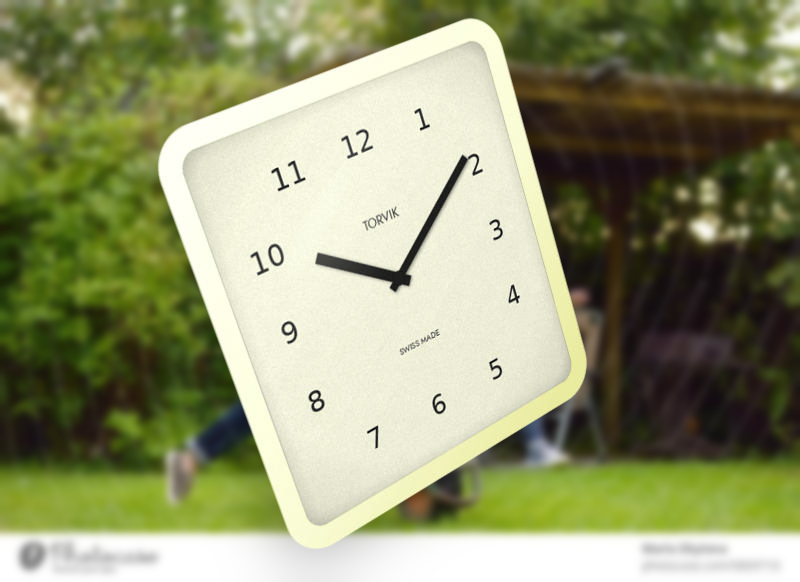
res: 10 h 09 min
